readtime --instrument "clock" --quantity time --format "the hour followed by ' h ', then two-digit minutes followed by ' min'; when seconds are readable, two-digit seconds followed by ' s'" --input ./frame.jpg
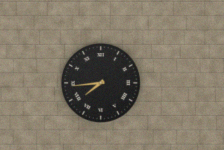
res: 7 h 44 min
